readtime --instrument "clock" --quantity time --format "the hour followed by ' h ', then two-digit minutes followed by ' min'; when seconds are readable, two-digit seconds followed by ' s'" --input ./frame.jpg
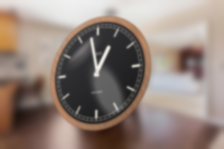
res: 12 h 58 min
